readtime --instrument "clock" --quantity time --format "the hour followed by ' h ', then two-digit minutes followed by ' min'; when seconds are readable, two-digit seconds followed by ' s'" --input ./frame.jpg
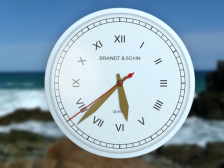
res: 5 h 37 min 39 s
